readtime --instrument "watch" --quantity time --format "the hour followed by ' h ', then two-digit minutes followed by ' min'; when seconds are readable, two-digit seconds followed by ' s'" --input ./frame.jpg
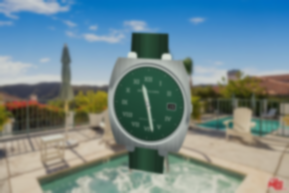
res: 11 h 28 min
